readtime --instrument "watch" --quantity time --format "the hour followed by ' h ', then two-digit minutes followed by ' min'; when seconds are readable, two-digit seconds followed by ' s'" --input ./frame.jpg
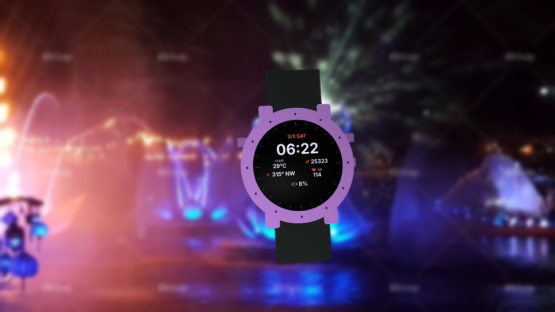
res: 6 h 22 min
